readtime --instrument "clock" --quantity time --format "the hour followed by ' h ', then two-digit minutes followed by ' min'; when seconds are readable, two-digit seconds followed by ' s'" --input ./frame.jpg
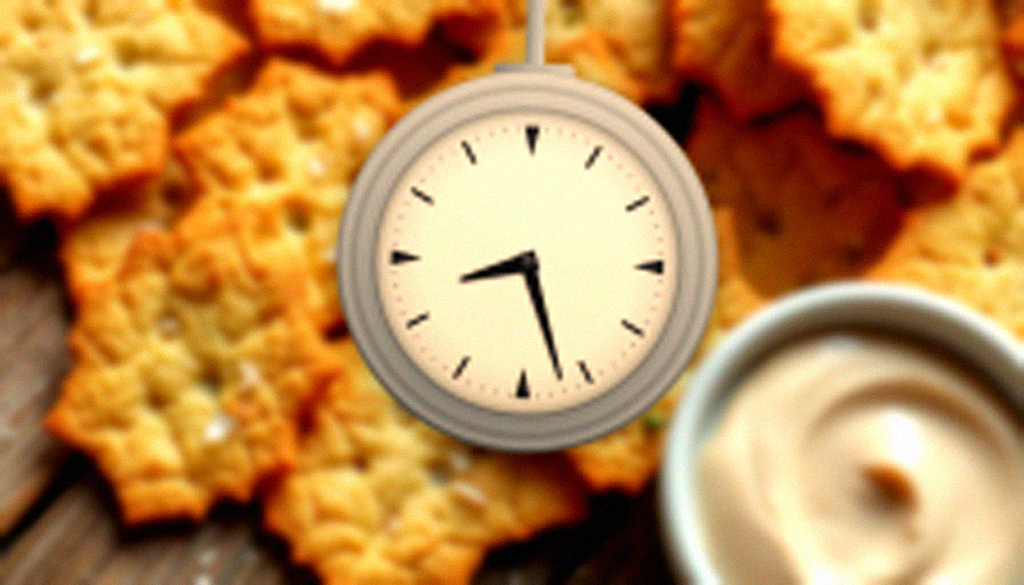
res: 8 h 27 min
